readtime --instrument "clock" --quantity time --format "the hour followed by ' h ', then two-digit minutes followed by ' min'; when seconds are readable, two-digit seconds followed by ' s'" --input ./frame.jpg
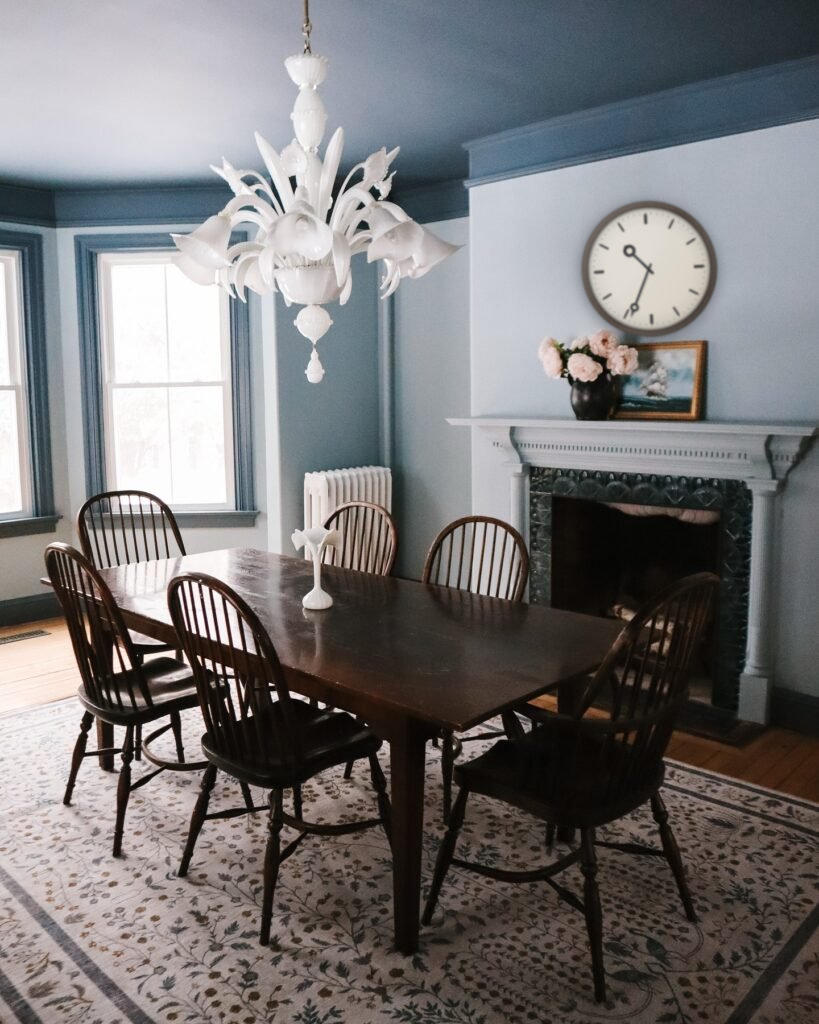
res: 10 h 34 min
